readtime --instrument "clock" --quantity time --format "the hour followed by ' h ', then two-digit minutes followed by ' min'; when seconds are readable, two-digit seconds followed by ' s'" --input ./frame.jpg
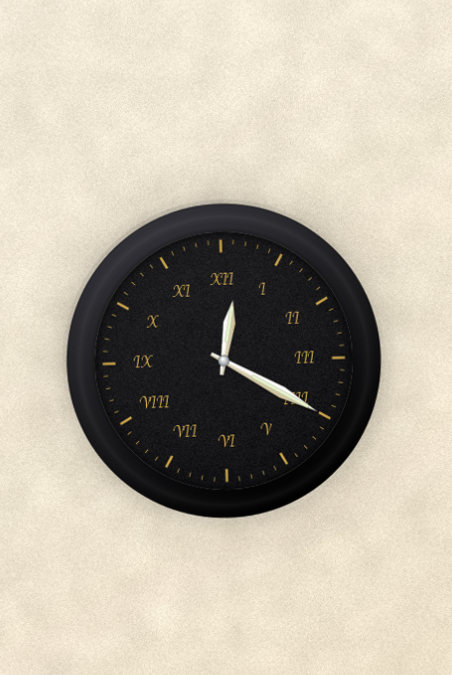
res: 12 h 20 min
